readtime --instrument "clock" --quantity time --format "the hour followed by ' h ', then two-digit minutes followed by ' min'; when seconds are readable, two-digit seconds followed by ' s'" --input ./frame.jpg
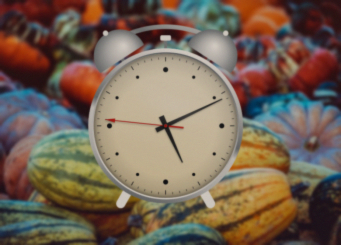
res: 5 h 10 min 46 s
